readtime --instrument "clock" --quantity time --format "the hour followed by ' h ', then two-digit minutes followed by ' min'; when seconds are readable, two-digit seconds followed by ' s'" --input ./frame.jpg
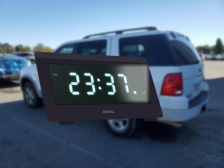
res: 23 h 37 min
